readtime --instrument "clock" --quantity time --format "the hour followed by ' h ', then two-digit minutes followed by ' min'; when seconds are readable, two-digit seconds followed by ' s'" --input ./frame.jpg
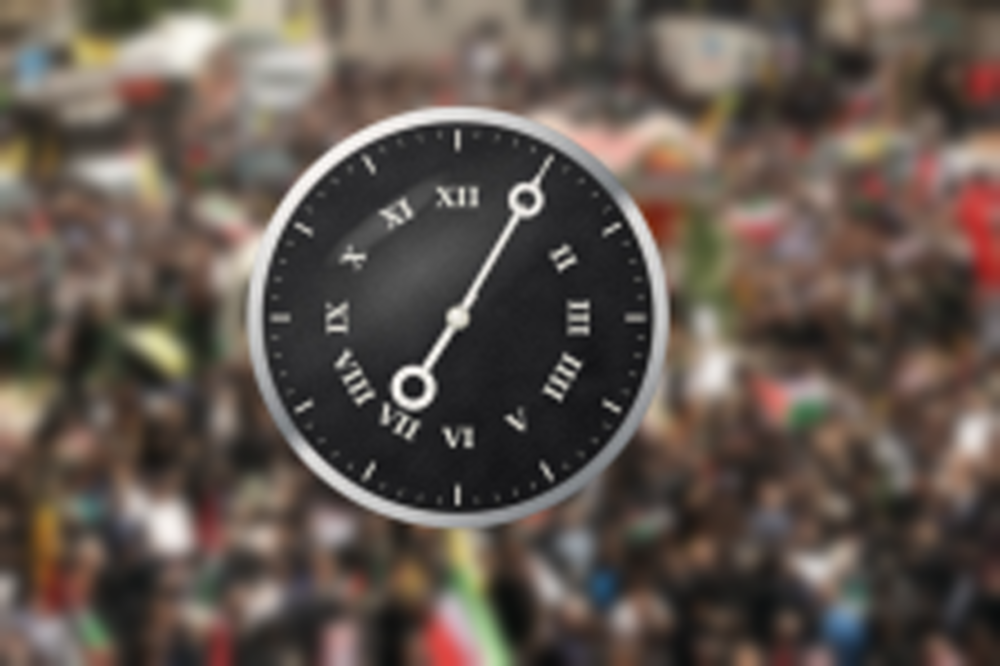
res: 7 h 05 min
